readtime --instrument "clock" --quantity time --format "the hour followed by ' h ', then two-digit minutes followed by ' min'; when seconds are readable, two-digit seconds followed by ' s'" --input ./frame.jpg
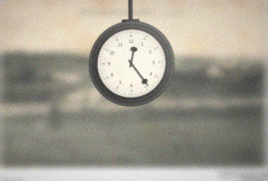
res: 12 h 24 min
